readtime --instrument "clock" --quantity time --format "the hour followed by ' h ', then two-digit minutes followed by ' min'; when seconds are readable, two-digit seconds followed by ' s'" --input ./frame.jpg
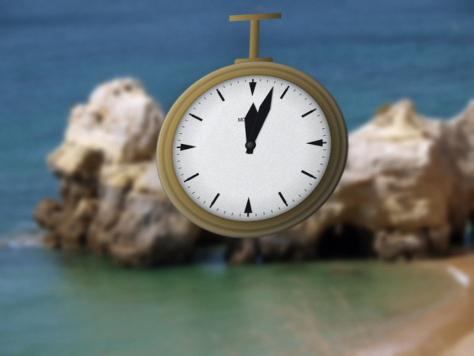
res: 12 h 03 min
